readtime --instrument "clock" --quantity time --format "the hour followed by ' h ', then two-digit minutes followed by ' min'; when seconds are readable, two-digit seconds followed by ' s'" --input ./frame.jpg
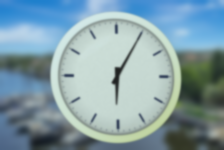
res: 6 h 05 min
